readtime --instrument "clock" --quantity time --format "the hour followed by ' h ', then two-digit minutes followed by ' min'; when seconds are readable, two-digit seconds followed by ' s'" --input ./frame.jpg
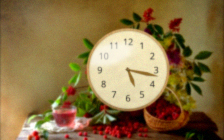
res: 5 h 17 min
